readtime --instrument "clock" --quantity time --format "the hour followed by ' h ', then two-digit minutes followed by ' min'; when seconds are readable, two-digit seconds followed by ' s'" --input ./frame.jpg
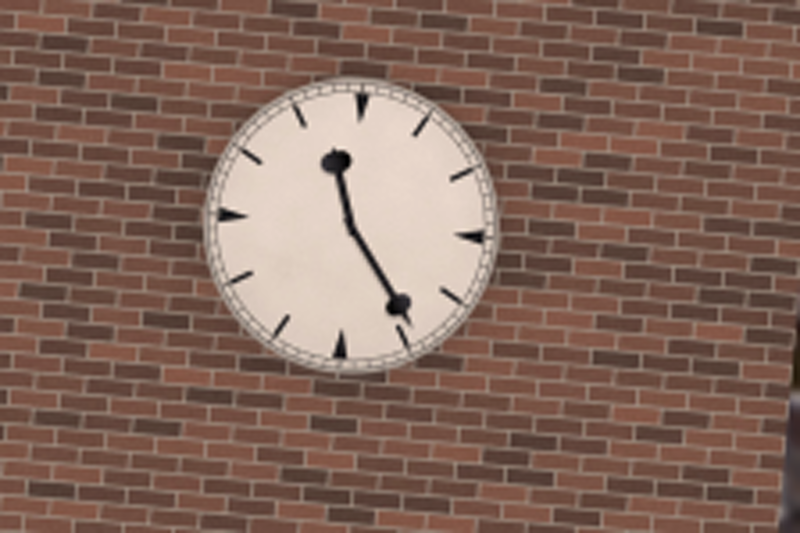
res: 11 h 24 min
